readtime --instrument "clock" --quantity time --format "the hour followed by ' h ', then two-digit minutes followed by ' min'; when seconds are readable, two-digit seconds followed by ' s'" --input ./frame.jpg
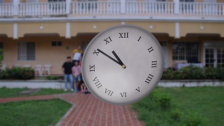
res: 10 h 51 min
